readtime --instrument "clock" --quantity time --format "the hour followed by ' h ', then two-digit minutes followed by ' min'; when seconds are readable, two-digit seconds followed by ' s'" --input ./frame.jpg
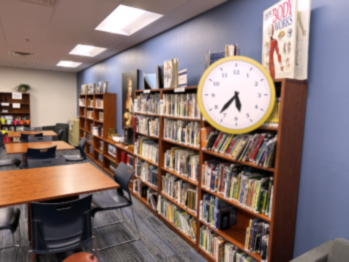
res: 5 h 37 min
